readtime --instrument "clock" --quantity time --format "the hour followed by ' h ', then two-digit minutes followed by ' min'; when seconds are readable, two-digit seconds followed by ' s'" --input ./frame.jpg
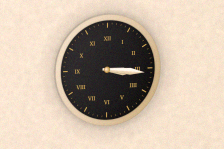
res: 3 h 16 min
